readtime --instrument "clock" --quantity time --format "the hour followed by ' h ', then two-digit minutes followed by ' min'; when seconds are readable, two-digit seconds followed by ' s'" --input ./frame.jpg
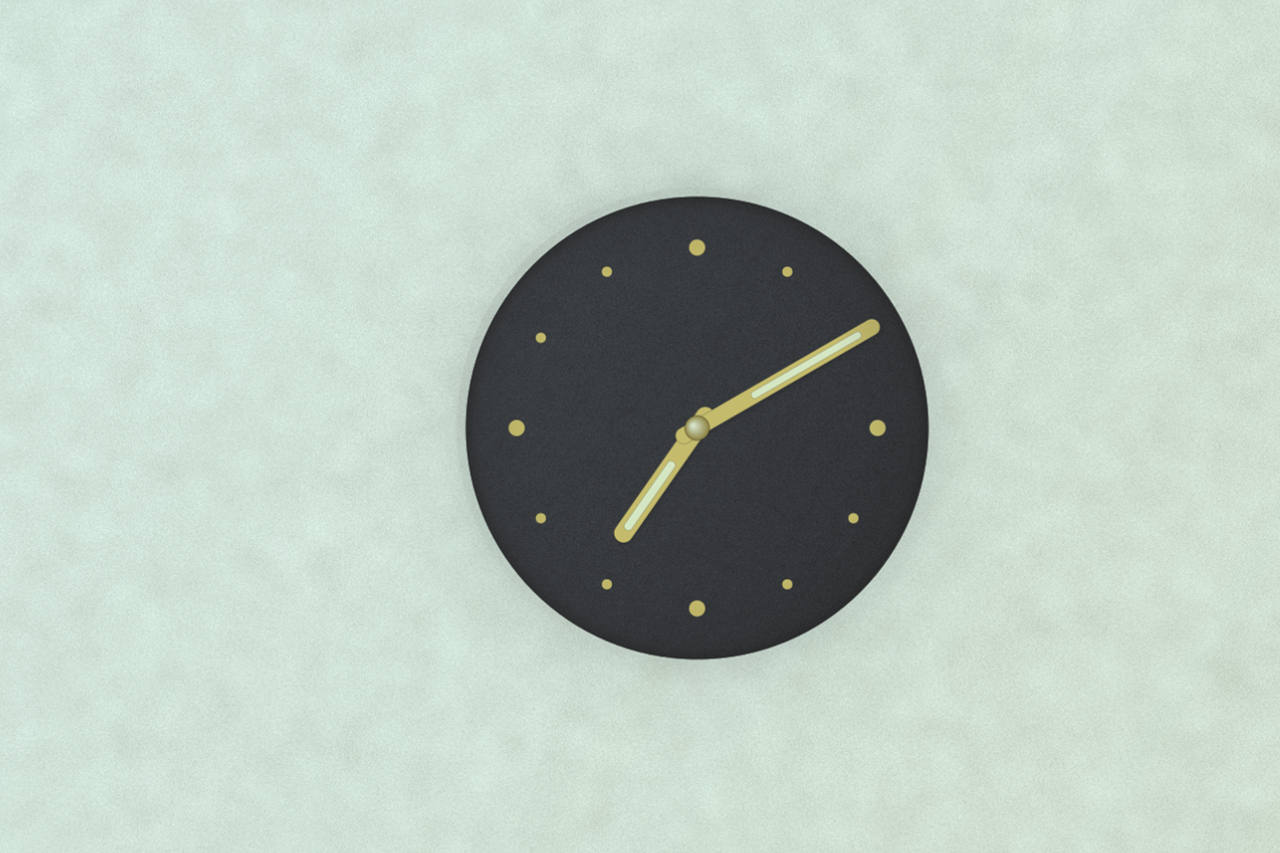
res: 7 h 10 min
